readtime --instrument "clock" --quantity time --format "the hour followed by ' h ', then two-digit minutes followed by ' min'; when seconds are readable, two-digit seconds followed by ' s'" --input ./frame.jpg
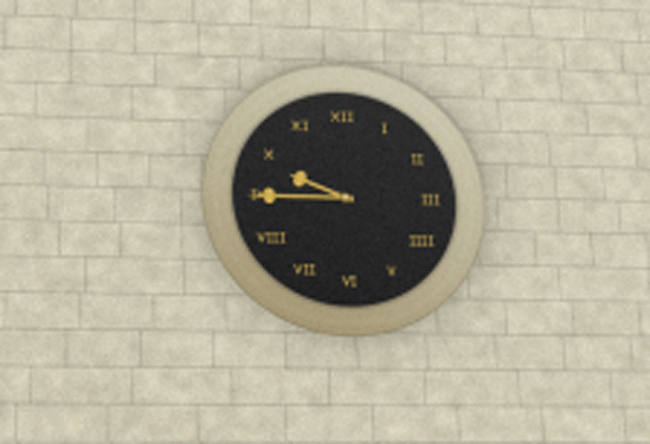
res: 9 h 45 min
